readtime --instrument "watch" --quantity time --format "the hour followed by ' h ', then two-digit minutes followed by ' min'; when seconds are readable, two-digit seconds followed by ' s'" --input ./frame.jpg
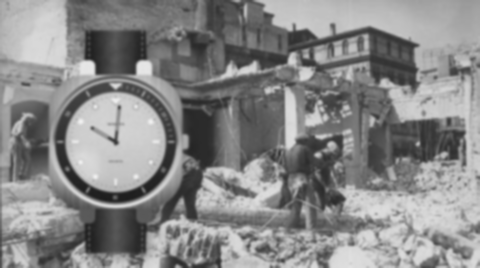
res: 10 h 01 min
